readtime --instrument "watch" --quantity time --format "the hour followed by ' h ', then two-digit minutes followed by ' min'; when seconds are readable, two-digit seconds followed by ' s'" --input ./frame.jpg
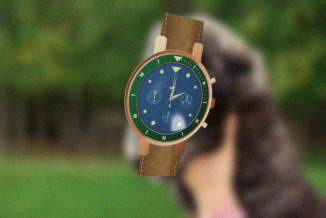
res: 2 h 01 min
